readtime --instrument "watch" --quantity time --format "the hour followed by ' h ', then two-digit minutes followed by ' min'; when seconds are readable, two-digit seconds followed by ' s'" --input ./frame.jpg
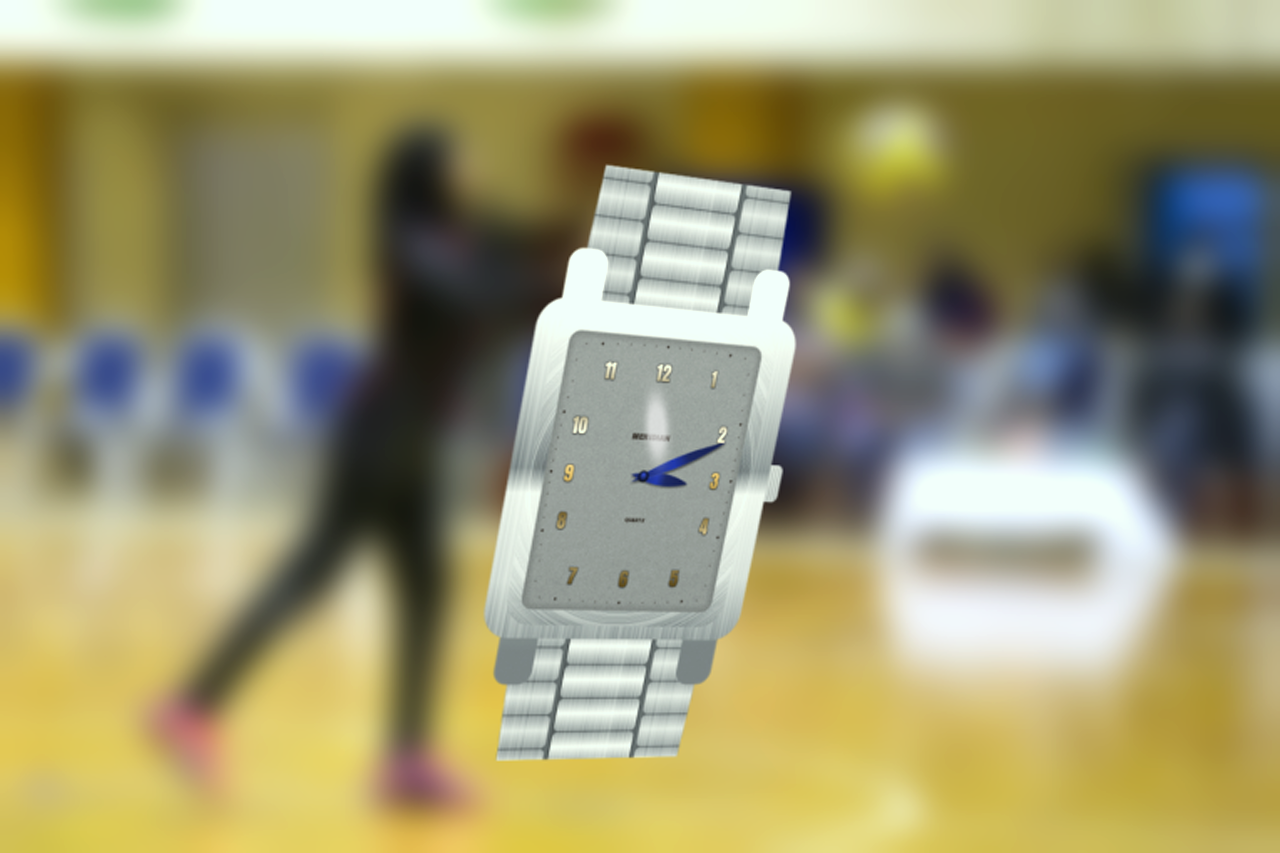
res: 3 h 11 min
